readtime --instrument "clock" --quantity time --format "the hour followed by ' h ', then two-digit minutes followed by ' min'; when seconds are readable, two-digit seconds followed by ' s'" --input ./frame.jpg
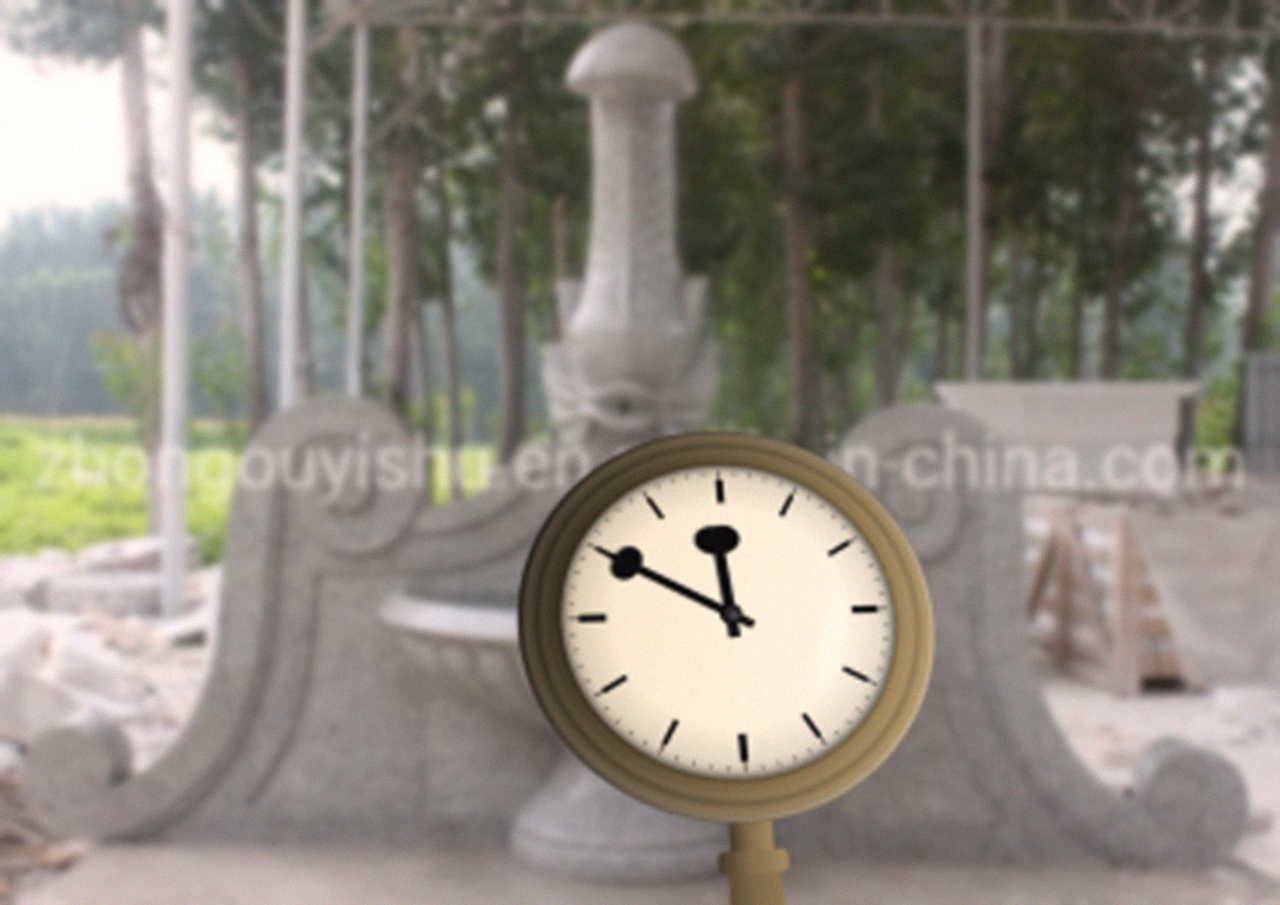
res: 11 h 50 min
